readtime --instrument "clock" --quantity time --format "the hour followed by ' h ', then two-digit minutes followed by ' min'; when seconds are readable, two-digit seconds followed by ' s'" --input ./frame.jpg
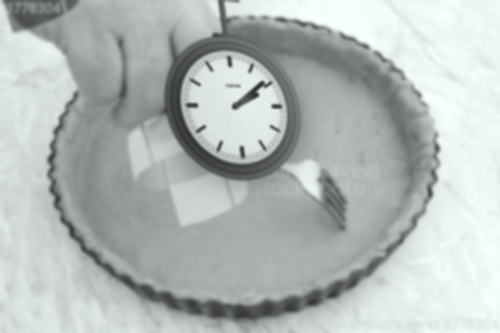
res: 2 h 09 min
